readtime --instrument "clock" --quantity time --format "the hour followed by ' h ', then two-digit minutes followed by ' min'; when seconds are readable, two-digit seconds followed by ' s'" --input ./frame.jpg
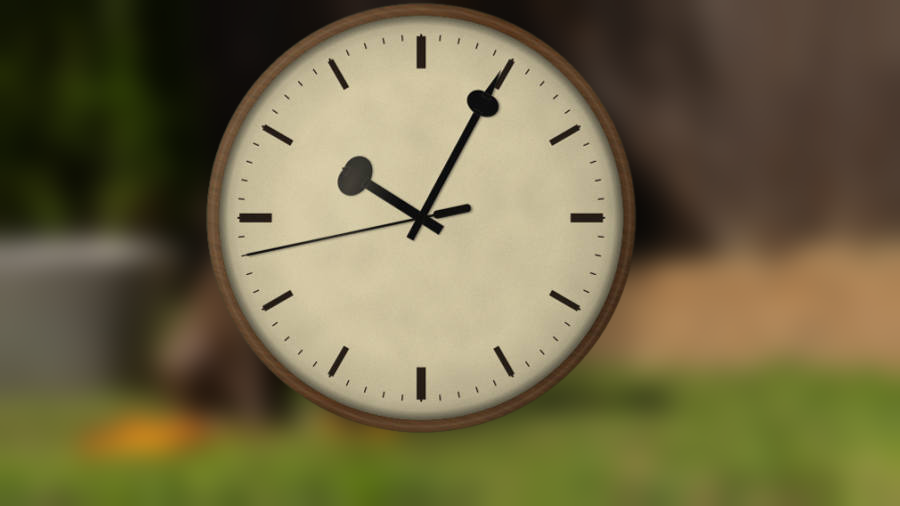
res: 10 h 04 min 43 s
